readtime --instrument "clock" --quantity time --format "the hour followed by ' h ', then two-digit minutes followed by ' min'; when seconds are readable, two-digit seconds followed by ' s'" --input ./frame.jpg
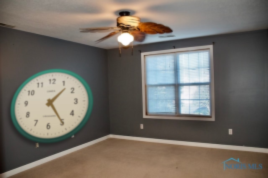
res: 1 h 25 min
